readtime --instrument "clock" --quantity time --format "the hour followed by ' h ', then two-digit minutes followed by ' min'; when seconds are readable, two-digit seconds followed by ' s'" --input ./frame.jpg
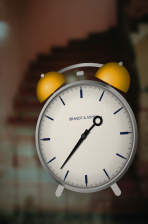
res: 1 h 37 min
